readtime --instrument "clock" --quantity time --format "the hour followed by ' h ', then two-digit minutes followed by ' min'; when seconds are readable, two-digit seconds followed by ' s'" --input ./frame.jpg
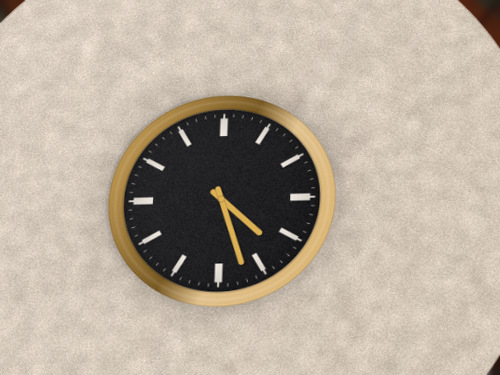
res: 4 h 27 min
